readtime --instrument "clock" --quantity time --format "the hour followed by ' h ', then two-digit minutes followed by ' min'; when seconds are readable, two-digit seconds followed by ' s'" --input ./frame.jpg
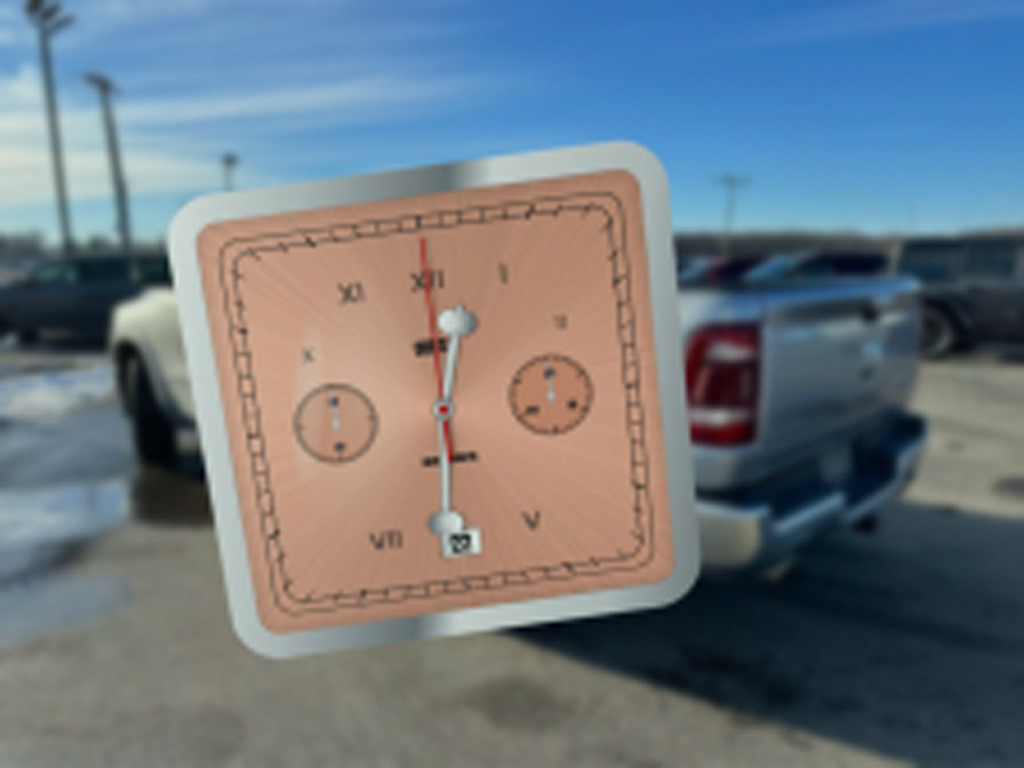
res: 12 h 31 min
